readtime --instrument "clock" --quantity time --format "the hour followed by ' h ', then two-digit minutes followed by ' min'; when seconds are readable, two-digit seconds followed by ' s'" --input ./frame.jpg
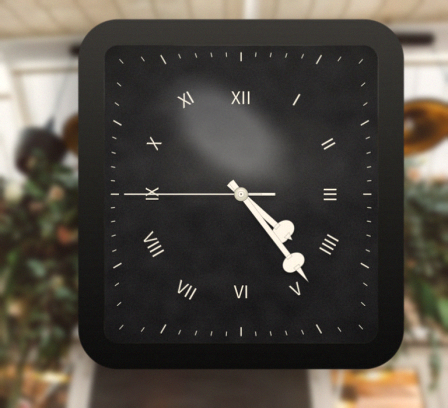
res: 4 h 23 min 45 s
